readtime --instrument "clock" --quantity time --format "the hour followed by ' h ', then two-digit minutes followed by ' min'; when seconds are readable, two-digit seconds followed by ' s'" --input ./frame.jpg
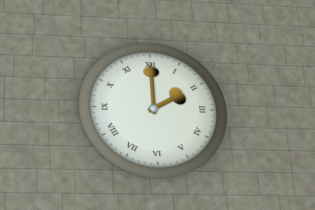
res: 2 h 00 min
